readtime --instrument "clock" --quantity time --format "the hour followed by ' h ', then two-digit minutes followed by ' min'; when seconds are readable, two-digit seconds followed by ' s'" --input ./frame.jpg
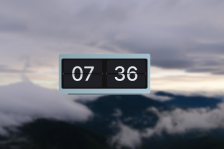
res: 7 h 36 min
